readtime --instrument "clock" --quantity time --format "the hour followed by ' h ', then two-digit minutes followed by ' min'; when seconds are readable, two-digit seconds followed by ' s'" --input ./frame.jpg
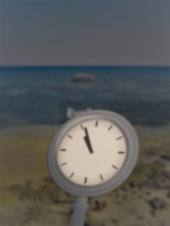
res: 10 h 56 min
